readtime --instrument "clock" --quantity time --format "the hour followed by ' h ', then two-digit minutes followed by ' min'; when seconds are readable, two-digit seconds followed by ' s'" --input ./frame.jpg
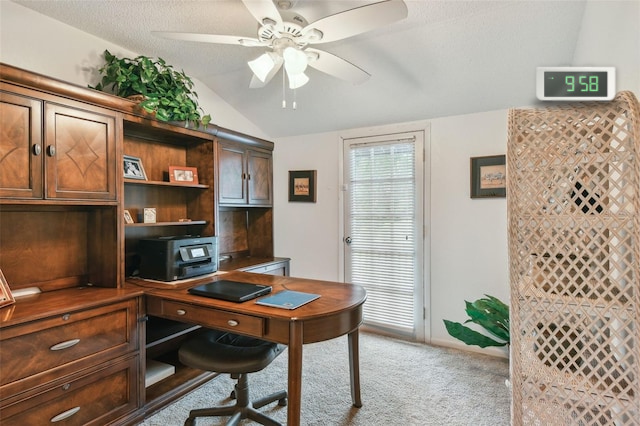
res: 9 h 58 min
